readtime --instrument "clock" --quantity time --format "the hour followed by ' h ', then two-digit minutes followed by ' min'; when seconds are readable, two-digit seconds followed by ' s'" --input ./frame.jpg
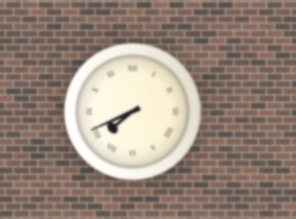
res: 7 h 41 min
